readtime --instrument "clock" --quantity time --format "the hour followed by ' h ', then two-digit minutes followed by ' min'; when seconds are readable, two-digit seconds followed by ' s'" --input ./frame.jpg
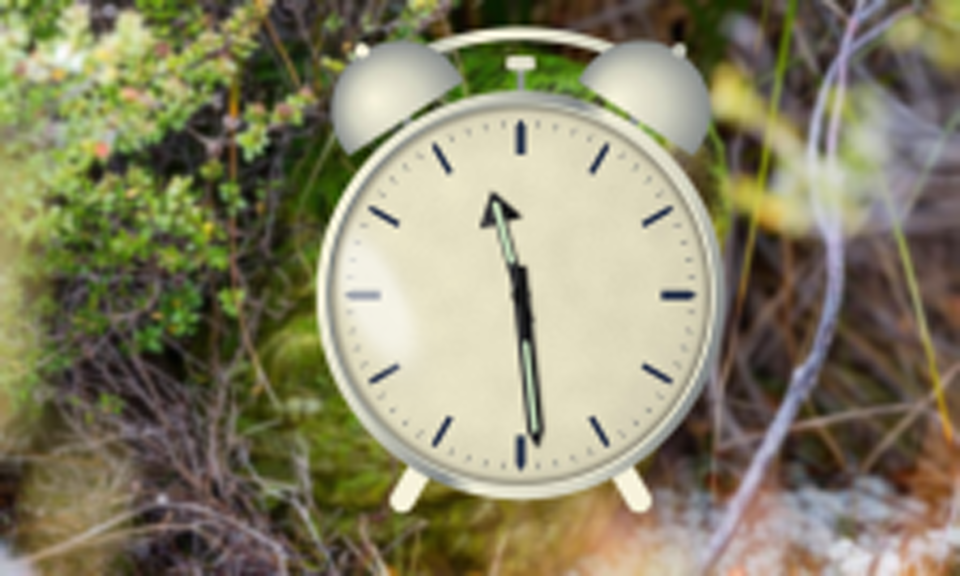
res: 11 h 29 min
